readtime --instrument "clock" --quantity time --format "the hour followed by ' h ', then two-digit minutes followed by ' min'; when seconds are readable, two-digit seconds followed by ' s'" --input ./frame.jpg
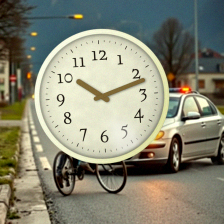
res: 10 h 12 min
